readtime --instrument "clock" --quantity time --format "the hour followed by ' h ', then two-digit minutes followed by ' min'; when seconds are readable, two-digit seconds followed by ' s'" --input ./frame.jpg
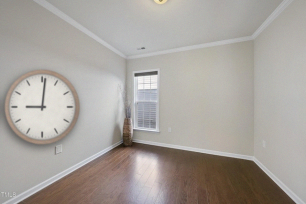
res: 9 h 01 min
